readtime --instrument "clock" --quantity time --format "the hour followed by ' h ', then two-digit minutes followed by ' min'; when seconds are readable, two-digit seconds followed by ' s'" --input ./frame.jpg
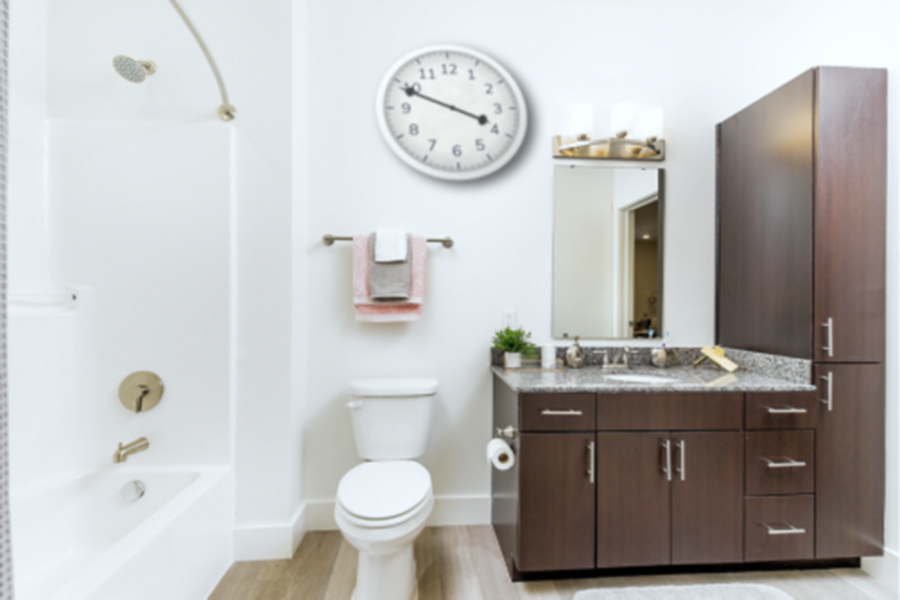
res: 3 h 49 min
